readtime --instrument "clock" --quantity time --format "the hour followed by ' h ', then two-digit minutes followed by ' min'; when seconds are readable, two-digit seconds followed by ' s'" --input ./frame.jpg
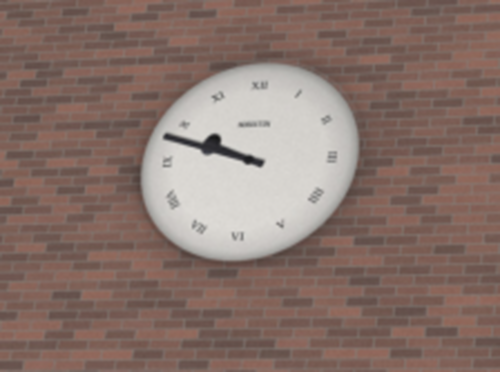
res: 9 h 48 min
